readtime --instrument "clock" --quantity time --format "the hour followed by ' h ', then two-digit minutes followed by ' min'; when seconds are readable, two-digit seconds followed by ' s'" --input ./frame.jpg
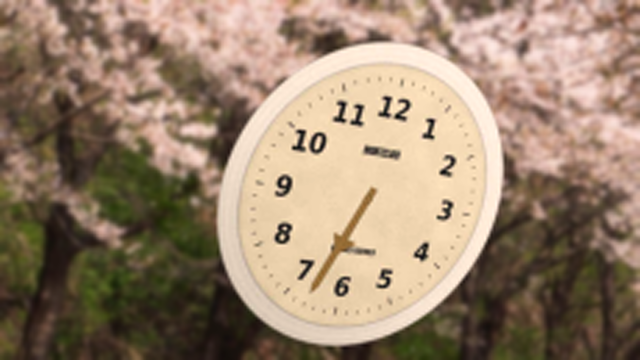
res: 6 h 33 min
